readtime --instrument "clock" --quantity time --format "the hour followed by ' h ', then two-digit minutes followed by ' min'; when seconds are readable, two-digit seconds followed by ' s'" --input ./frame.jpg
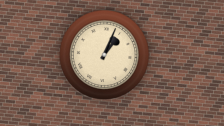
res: 1 h 03 min
